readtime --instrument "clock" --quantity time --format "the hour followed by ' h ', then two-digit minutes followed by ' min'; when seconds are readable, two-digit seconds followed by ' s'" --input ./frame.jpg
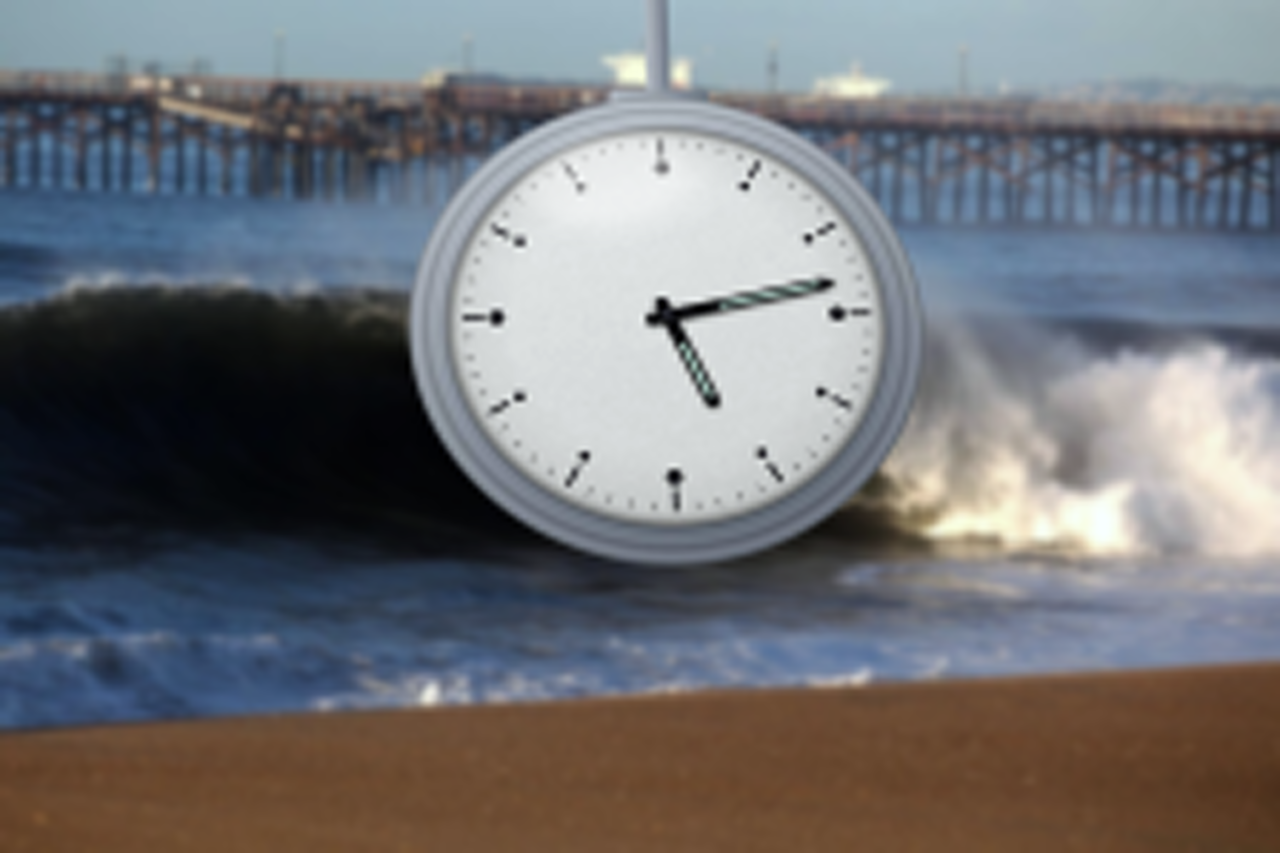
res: 5 h 13 min
